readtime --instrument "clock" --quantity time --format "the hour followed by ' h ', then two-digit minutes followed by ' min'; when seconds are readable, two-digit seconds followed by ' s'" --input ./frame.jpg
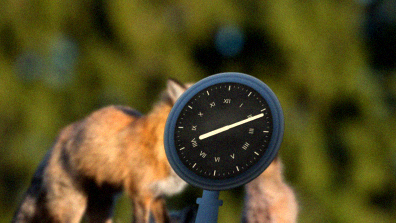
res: 8 h 11 min
